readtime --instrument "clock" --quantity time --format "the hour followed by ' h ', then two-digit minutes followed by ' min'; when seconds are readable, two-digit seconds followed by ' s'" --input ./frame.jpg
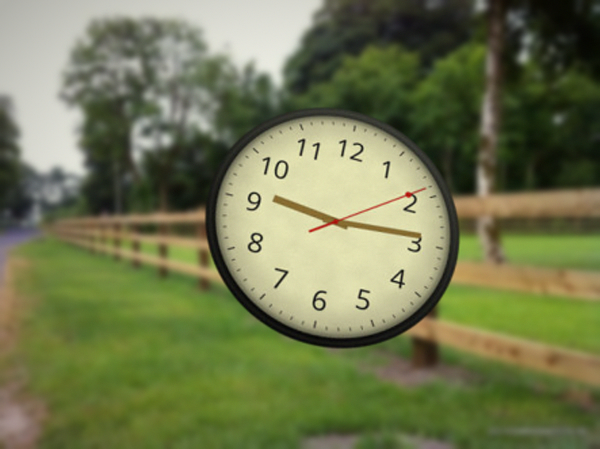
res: 9 h 14 min 09 s
